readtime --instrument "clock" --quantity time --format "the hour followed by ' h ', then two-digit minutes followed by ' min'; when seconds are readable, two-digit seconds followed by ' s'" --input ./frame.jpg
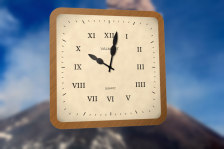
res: 10 h 02 min
